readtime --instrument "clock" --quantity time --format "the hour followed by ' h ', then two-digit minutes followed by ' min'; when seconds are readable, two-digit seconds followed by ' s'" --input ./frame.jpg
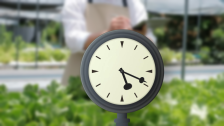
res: 5 h 19 min
